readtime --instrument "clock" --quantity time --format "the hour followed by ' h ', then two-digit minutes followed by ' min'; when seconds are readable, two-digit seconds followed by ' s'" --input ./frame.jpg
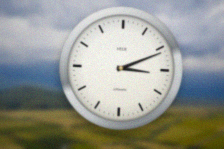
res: 3 h 11 min
